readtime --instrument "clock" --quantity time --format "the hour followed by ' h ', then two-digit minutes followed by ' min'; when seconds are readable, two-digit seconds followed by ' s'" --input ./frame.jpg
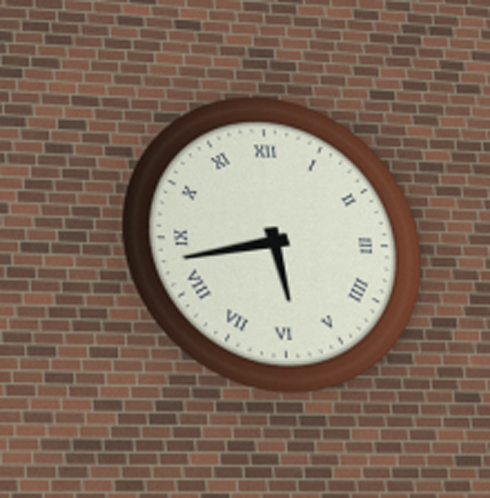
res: 5 h 43 min
